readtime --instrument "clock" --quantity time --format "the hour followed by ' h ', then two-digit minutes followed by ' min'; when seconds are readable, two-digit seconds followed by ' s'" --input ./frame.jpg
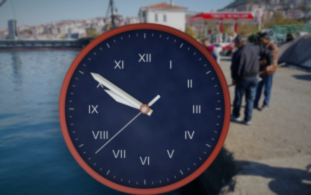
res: 9 h 50 min 38 s
